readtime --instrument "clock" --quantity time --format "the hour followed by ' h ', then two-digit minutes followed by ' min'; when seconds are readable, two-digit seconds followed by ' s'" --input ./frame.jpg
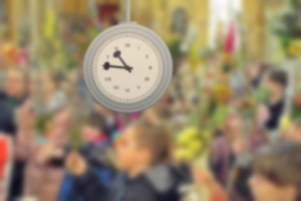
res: 10 h 46 min
